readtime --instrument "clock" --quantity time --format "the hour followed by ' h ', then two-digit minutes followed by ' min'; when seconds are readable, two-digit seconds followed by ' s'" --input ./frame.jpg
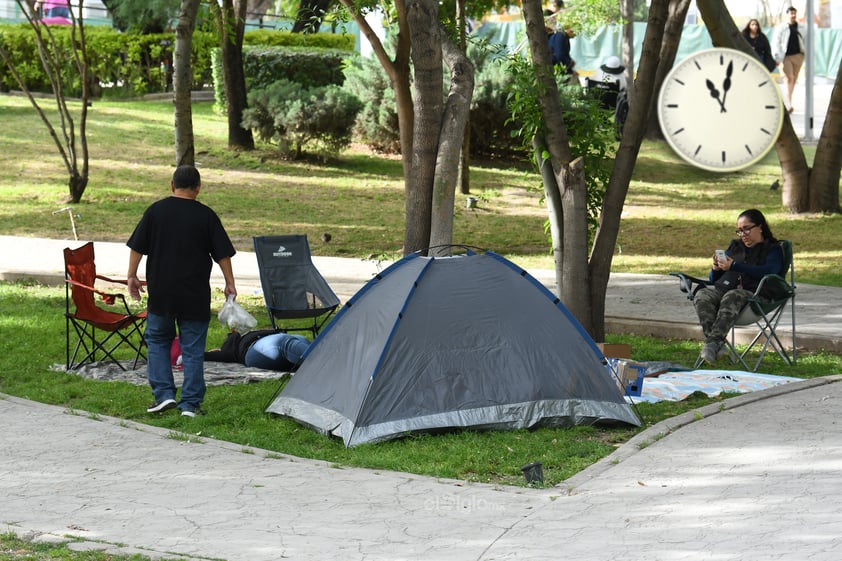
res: 11 h 02 min
